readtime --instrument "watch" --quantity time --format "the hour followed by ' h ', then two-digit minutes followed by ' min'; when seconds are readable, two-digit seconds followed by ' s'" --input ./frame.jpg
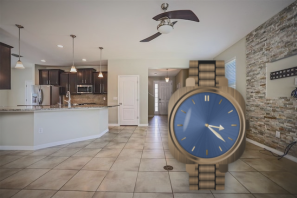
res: 3 h 22 min
